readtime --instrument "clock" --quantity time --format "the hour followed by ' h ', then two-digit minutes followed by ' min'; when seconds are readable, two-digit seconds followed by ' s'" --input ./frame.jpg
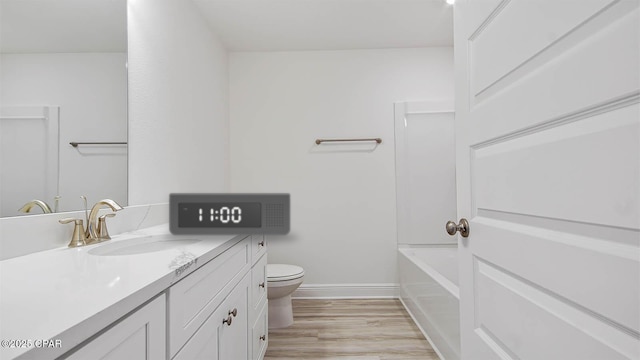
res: 11 h 00 min
